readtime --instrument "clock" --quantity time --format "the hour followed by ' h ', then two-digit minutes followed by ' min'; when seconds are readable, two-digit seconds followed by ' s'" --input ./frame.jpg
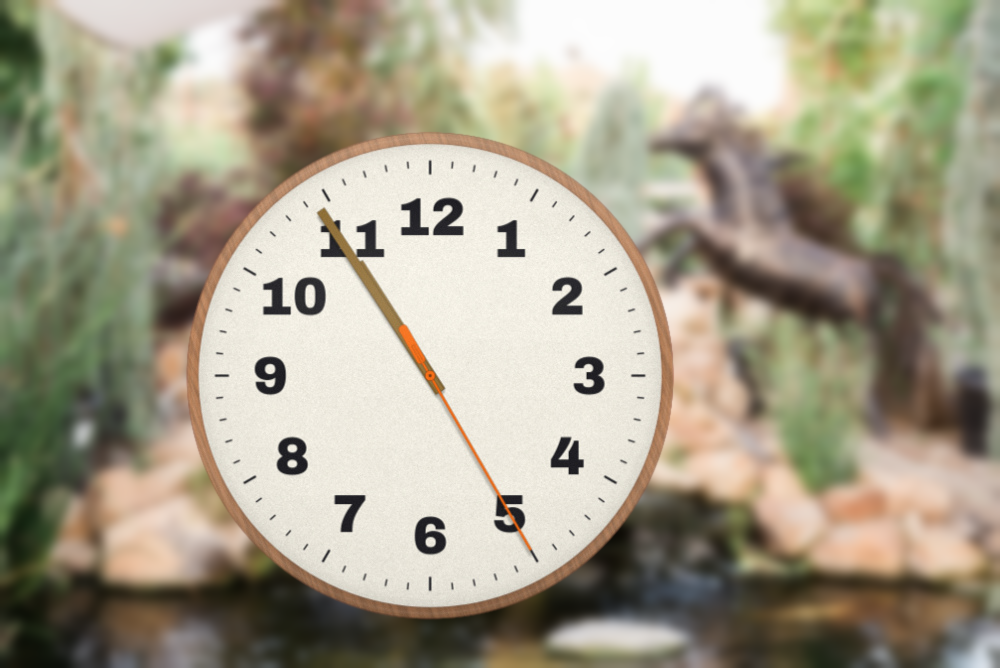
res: 10 h 54 min 25 s
